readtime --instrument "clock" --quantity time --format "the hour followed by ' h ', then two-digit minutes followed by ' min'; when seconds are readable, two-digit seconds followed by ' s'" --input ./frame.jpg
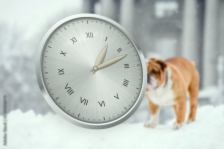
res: 1 h 12 min
